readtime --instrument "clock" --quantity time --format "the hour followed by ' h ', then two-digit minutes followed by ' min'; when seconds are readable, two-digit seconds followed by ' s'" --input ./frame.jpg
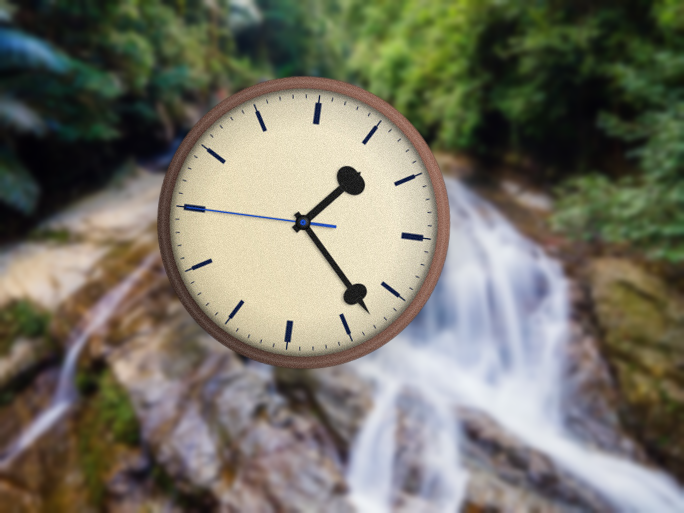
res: 1 h 22 min 45 s
